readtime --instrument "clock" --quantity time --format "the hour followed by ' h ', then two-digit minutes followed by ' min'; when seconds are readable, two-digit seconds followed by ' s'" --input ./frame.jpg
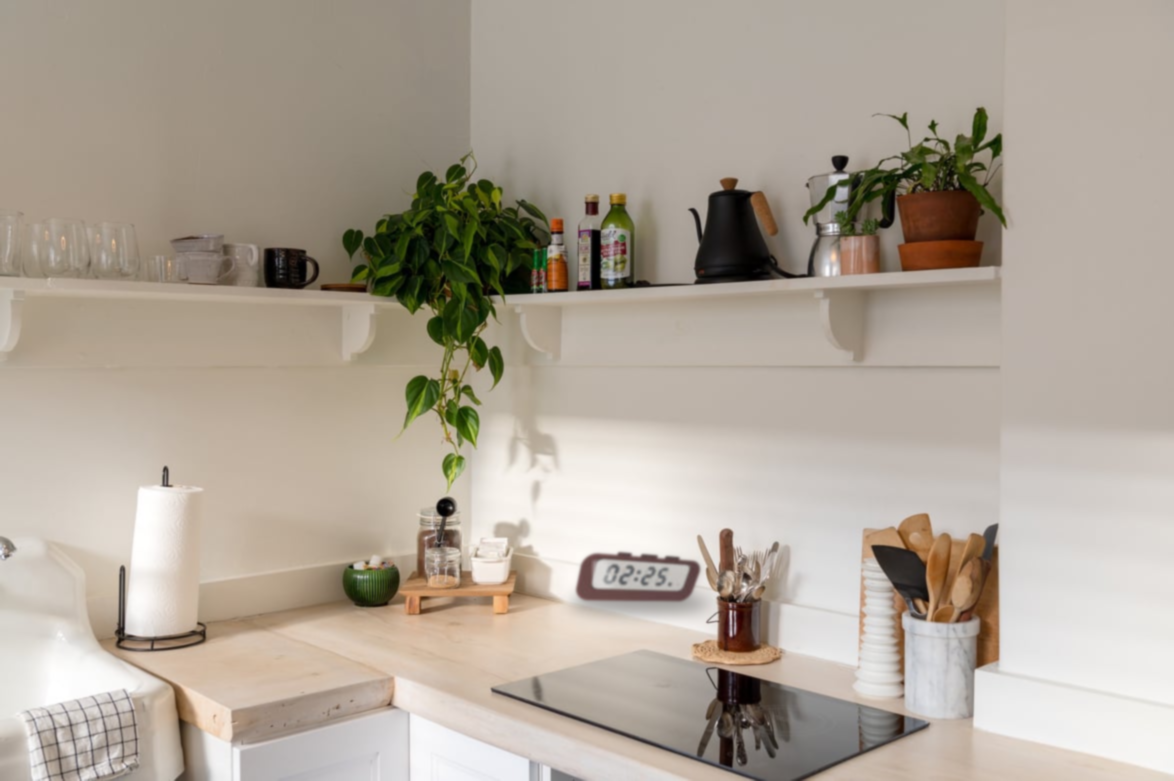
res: 2 h 25 min
